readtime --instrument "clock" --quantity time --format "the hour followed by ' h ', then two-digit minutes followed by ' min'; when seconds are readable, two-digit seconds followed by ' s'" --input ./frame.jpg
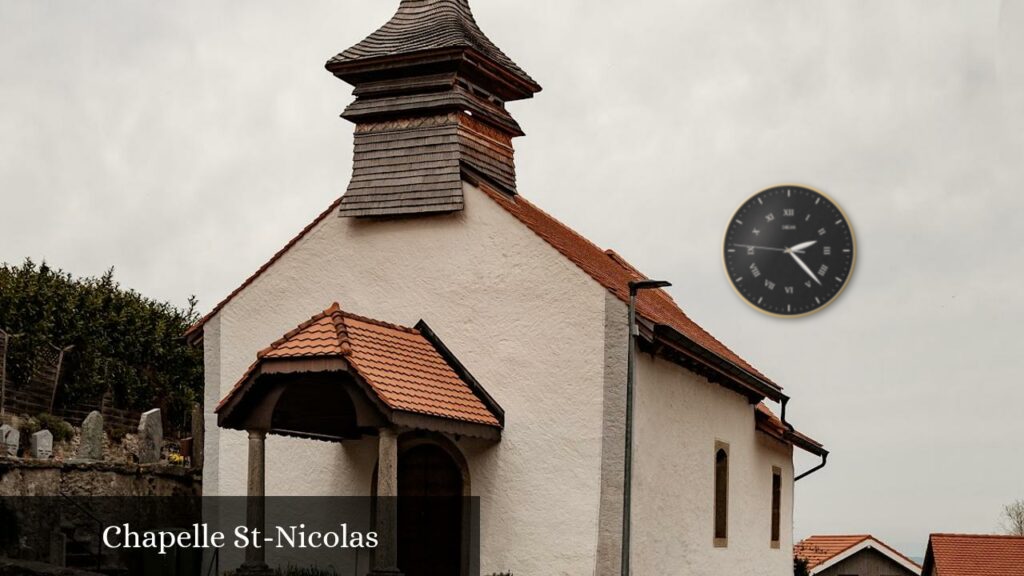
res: 2 h 22 min 46 s
